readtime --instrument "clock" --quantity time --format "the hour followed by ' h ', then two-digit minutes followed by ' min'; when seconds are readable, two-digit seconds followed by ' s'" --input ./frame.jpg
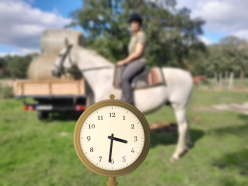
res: 3 h 31 min
